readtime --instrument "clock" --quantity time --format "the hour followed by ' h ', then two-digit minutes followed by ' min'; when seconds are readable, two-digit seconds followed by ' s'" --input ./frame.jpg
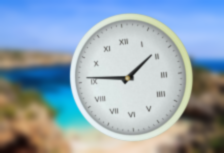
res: 1 h 46 min
